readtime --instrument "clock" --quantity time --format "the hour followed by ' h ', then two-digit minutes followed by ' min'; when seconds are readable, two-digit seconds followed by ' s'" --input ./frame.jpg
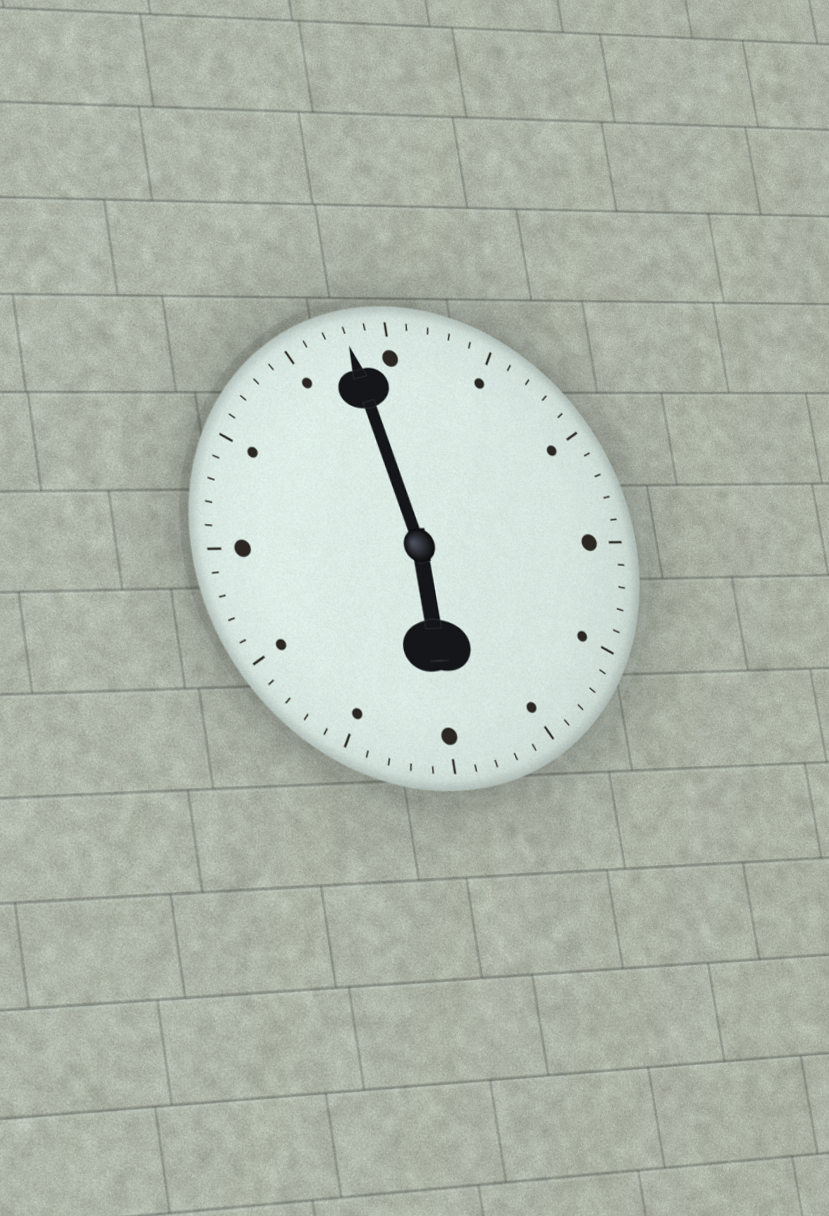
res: 5 h 58 min
